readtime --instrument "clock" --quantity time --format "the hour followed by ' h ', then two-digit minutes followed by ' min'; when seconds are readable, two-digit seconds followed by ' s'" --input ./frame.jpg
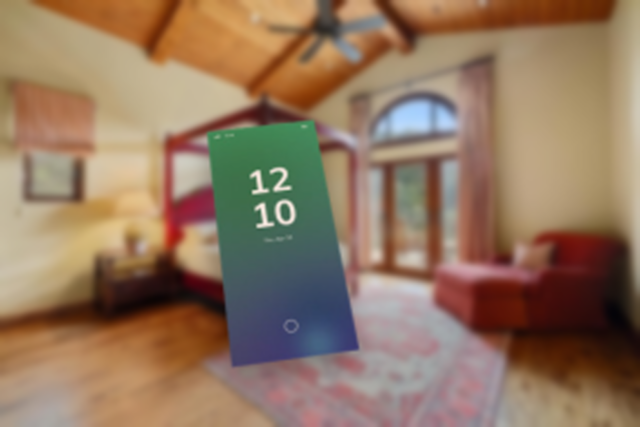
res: 12 h 10 min
